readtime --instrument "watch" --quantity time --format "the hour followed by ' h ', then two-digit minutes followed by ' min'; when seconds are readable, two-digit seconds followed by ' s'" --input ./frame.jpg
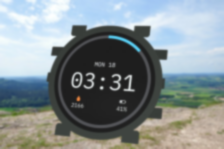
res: 3 h 31 min
